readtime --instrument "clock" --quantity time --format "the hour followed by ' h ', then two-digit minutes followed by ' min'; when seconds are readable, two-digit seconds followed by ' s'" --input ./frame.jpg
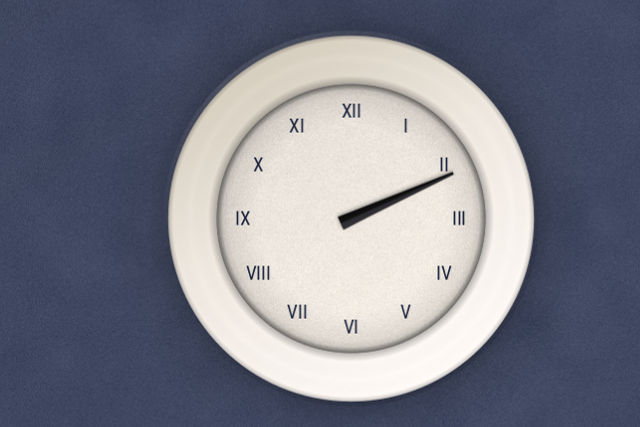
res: 2 h 11 min
